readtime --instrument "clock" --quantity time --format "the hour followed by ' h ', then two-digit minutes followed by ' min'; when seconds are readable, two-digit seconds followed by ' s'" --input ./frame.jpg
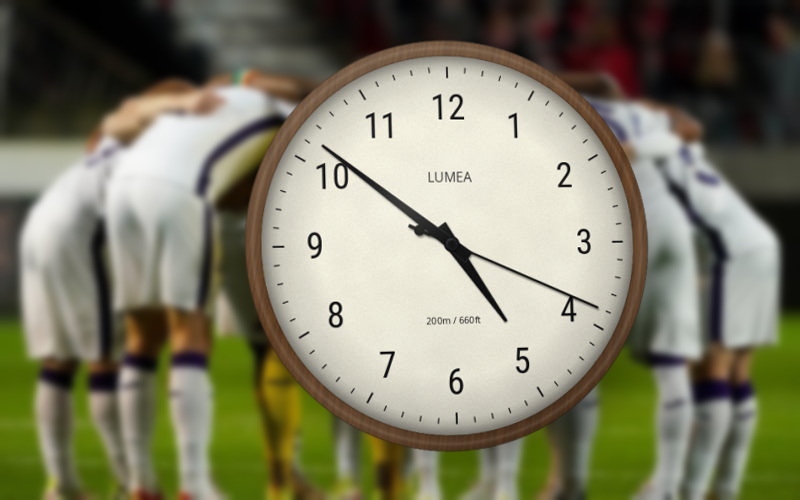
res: 4 h 51 min 19 s
